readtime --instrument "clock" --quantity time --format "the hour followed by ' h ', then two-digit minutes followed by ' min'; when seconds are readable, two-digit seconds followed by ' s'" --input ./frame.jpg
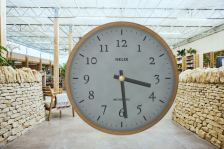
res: 3 h 29 min
